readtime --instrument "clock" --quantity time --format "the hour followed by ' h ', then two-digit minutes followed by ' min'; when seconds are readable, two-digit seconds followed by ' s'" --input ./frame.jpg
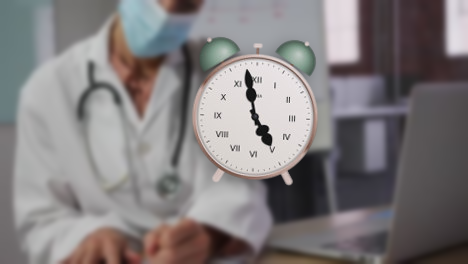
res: 4 h 58 min
